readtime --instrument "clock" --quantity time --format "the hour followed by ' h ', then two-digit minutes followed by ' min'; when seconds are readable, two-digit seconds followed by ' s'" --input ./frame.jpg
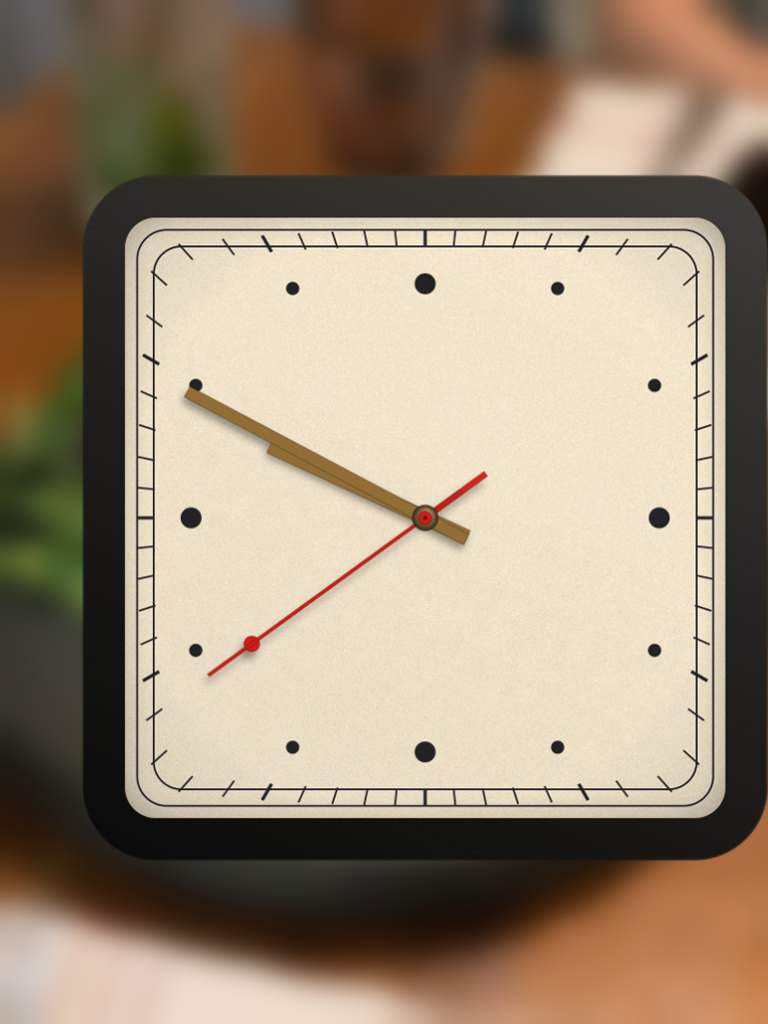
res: 9 h 49 min 39 s
